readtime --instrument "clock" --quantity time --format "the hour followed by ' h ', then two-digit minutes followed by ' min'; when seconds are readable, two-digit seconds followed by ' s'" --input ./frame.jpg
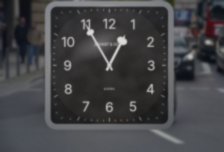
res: 12 h 55 min
